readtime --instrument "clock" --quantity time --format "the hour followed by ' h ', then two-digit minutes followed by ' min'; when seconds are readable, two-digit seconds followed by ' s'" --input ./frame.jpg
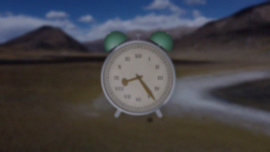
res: 8 h 24 min
